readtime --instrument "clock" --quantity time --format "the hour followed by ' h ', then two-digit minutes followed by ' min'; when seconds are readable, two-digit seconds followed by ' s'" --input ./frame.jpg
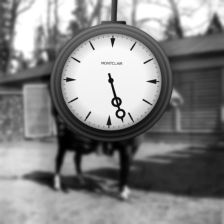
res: 5 h 27 min
